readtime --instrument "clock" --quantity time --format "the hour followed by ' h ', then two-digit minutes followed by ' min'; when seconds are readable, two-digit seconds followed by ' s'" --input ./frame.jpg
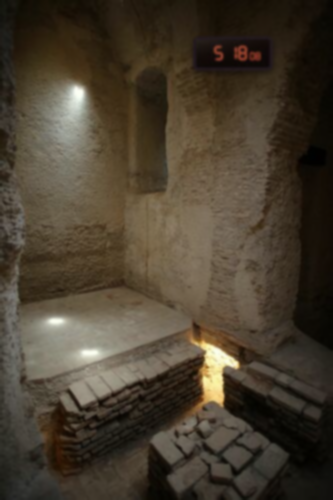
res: 5 h 18 min
